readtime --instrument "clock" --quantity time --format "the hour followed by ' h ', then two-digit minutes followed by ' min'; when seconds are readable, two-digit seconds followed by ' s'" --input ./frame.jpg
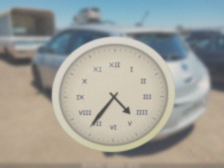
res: 4 h 36 min
